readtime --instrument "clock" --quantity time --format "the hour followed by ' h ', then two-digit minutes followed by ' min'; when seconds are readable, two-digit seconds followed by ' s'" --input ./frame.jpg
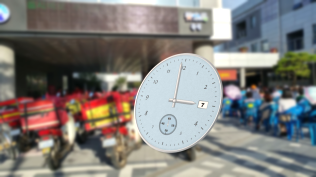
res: 2 h 59 min
